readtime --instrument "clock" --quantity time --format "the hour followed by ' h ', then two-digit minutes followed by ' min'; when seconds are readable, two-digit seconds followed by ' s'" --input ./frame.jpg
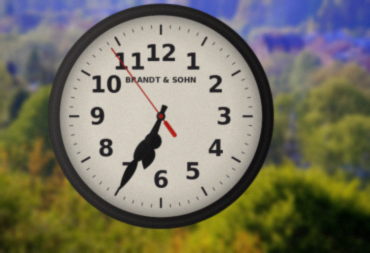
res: 6 h 34 min 54 s
